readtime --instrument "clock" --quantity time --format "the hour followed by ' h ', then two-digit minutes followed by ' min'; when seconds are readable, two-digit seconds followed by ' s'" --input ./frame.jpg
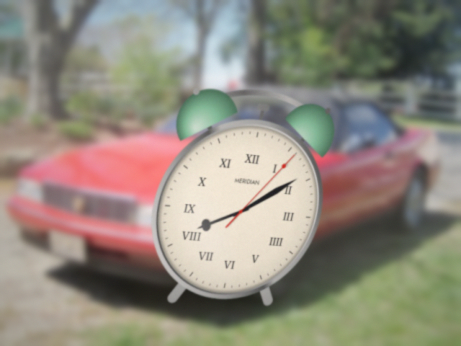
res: 8 h 09 min 06 s
